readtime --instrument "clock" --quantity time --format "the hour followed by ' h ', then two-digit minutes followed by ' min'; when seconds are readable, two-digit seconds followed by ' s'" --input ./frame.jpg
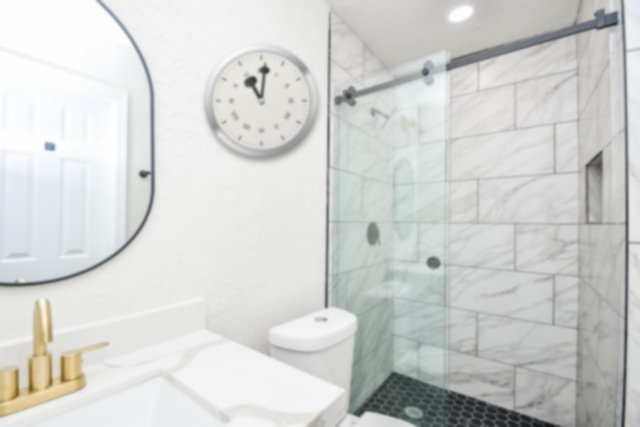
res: 11 h 01 min
